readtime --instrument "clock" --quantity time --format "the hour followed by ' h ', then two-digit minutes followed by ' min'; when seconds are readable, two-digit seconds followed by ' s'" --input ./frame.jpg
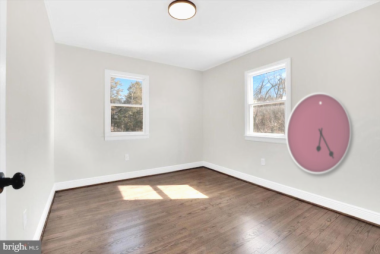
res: 6 h 25 min
